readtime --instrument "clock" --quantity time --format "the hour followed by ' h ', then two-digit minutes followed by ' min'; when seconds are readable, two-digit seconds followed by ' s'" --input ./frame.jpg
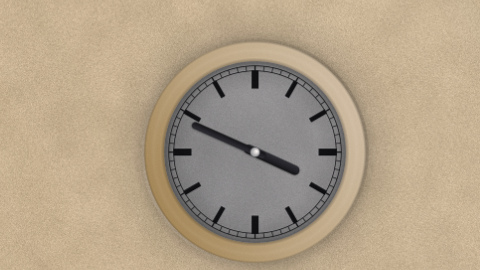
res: 3 h 49 min
